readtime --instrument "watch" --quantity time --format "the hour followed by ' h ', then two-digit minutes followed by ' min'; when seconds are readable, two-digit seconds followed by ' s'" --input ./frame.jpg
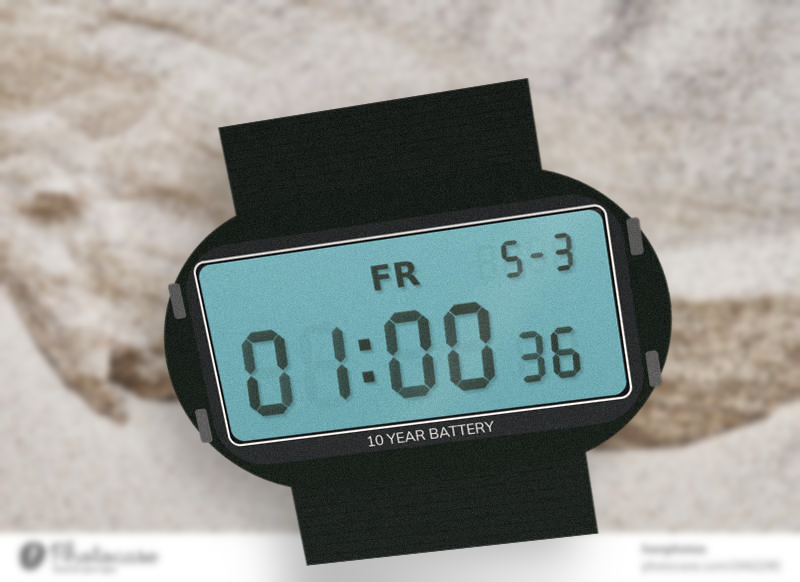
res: 1 h 00 min 36 s
